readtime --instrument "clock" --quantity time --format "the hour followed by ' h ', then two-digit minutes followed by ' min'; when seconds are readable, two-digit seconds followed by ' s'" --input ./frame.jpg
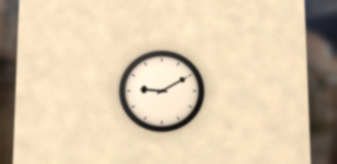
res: 9 h 10 min
